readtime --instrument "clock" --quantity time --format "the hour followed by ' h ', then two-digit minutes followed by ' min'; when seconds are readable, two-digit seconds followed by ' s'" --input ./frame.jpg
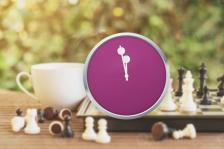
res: 11 h 58 min
